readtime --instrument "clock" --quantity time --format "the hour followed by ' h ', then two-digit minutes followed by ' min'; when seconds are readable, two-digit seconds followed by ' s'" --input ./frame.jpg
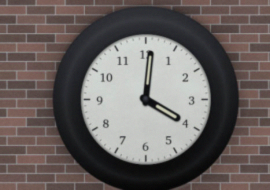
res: 4 h 01 min
